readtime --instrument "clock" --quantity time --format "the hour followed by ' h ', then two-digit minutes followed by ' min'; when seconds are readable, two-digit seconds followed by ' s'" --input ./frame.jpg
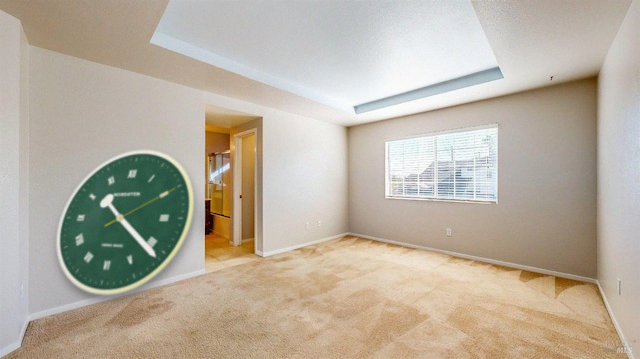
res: 10 h 21 min 10 s
